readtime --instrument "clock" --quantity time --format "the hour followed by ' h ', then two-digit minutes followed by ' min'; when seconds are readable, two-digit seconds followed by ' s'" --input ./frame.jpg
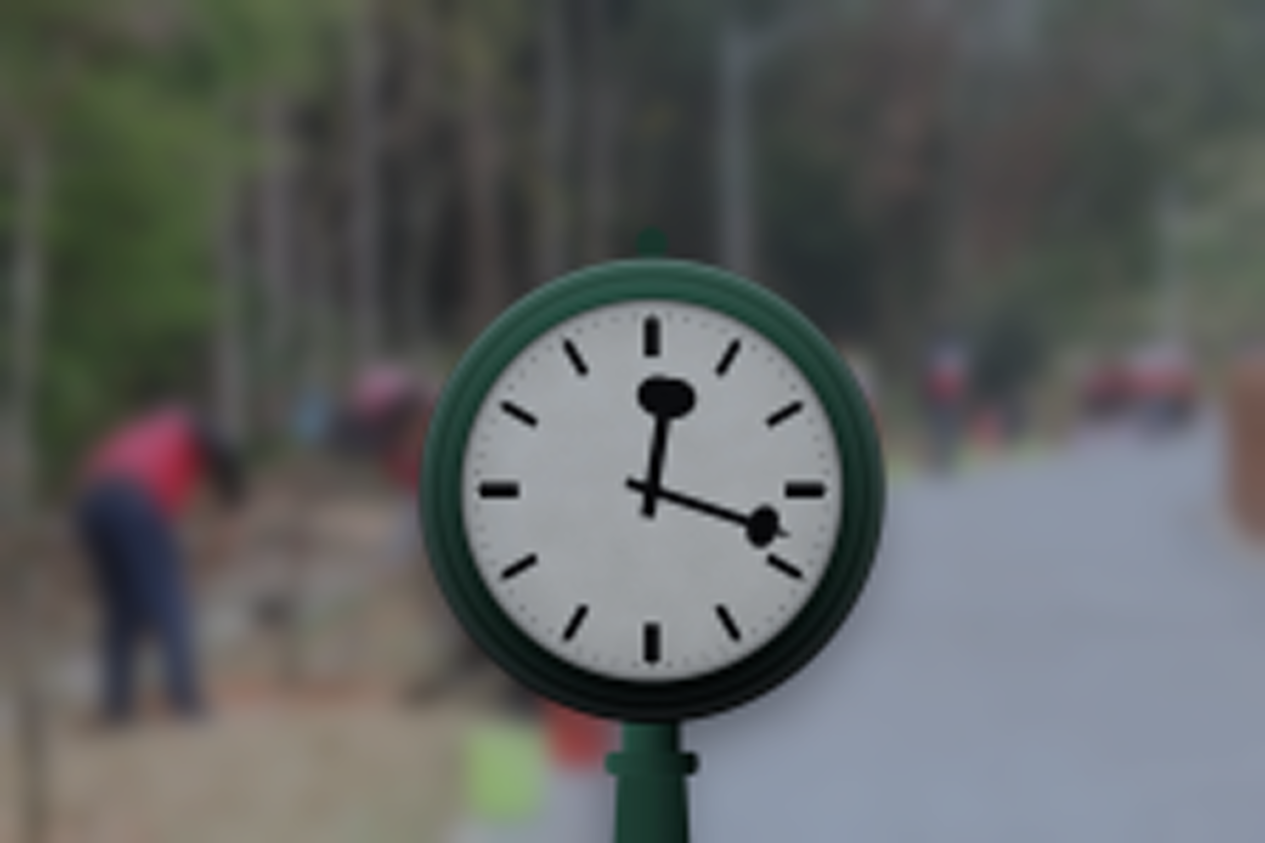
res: 12 h 18 min
